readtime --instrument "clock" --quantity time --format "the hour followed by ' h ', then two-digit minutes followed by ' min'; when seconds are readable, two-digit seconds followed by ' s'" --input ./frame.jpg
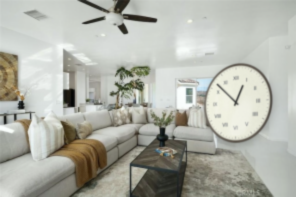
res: 12 h 52 min
